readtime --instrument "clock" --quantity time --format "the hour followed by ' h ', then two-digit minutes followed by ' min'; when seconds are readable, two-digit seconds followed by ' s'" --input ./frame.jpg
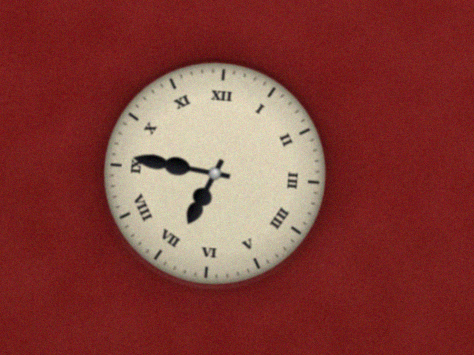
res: 6 h 46 min
